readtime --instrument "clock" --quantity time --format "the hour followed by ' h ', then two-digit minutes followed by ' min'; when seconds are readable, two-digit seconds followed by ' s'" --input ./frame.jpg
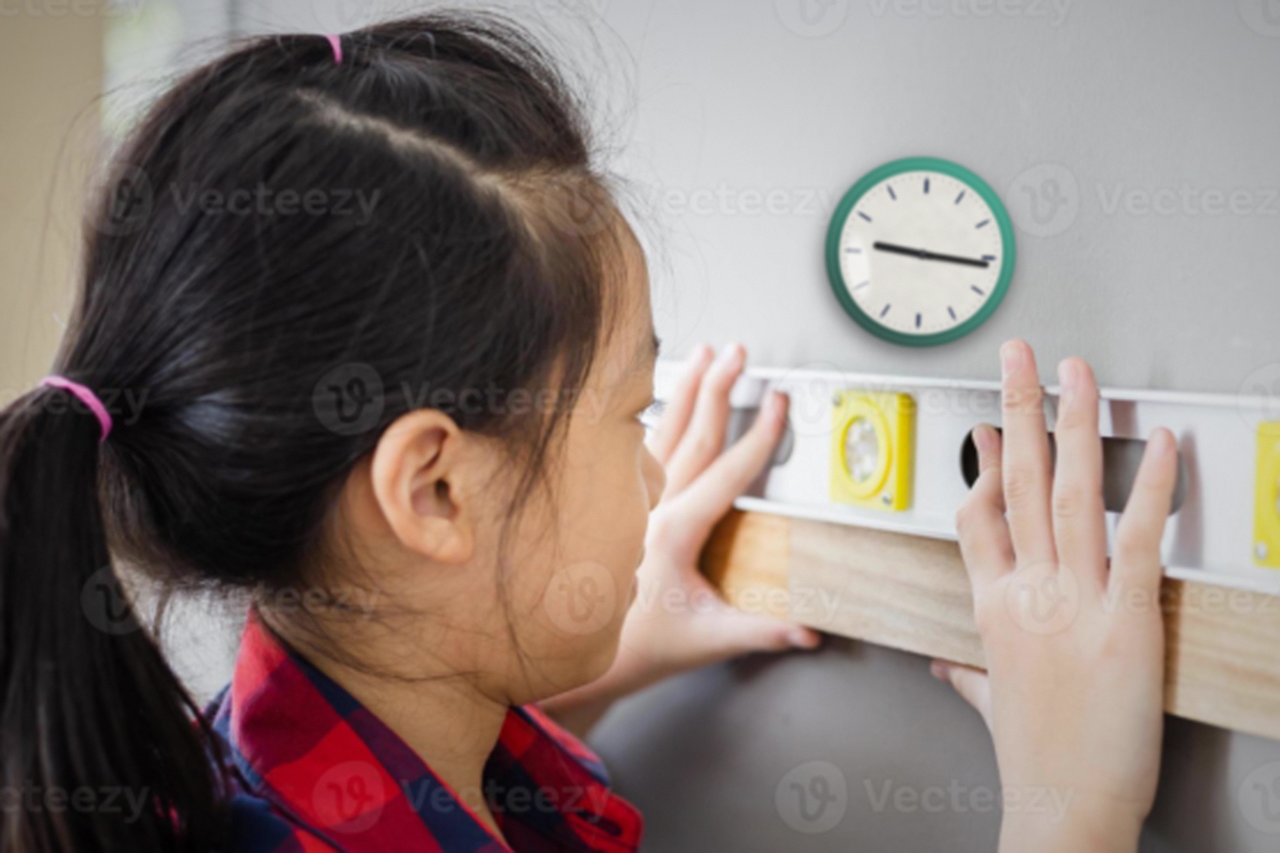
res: 9 h 16 min
